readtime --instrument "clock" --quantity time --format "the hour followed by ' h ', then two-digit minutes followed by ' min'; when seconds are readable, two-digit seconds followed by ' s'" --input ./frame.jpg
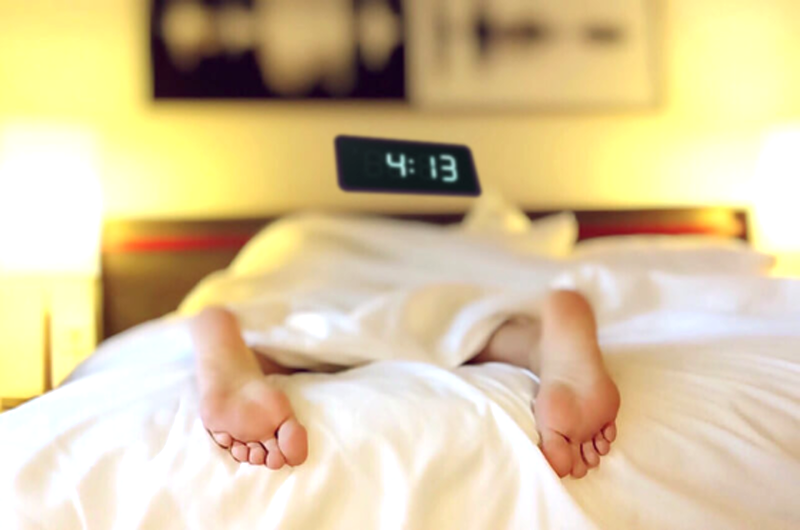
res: 4 h 13 min
